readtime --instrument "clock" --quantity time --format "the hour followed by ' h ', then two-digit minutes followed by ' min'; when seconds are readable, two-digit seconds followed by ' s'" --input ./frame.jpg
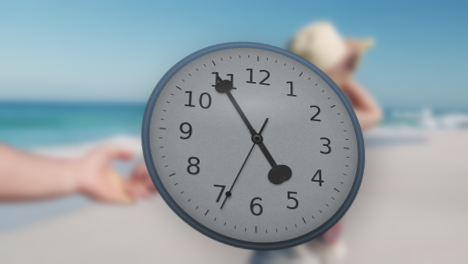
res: 4 h 54 min 34 s
